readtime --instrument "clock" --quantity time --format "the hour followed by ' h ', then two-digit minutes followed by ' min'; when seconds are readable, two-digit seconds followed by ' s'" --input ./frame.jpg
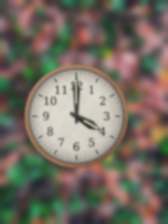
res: 4 h 00 min
